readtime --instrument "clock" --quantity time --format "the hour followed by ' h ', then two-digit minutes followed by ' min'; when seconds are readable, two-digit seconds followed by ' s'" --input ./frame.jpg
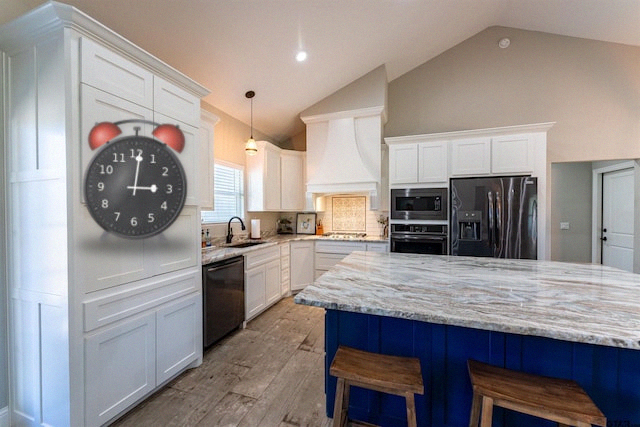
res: 3 h 01 min
